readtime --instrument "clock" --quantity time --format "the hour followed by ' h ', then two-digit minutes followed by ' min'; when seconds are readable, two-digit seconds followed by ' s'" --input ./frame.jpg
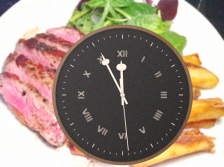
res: 11 h 55 min 29 s
